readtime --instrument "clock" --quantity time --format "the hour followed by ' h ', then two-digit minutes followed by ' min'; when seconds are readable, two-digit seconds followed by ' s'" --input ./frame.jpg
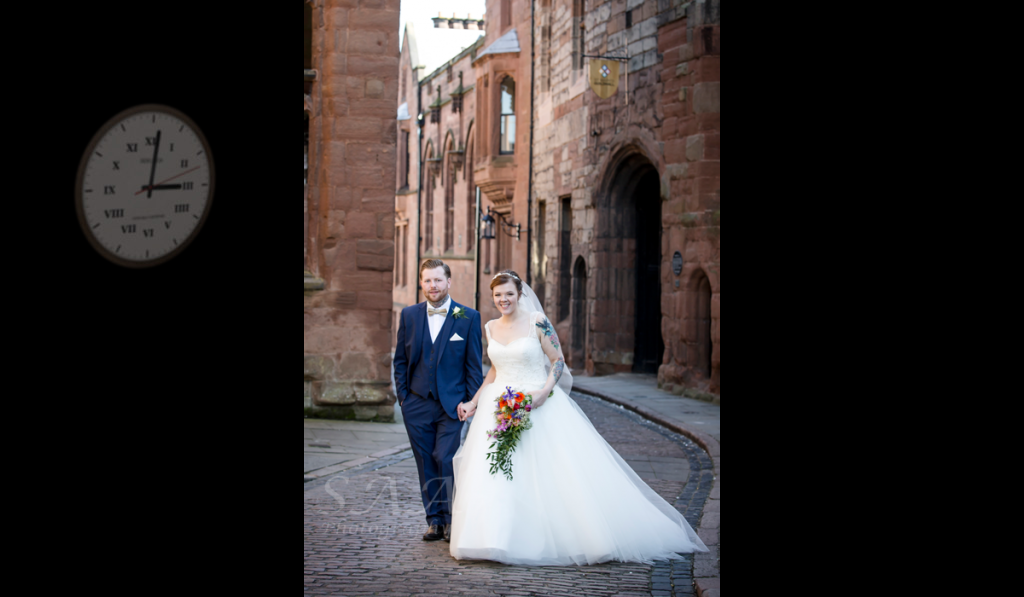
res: 3 h 01 min 12 s
